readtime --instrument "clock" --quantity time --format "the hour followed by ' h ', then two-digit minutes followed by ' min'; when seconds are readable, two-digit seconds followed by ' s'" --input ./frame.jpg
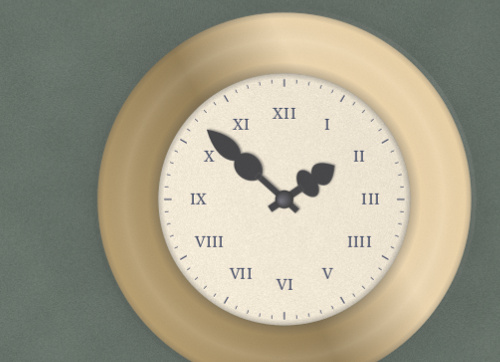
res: 1 h 52 min
